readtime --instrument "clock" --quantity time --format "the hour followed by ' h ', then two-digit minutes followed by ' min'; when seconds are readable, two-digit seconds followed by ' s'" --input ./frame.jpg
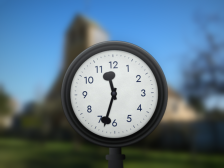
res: 11 h 33 min
